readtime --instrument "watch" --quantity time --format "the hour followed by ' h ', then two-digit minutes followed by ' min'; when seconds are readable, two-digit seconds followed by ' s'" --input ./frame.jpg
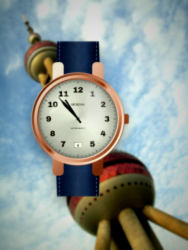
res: 10 h 53 min
